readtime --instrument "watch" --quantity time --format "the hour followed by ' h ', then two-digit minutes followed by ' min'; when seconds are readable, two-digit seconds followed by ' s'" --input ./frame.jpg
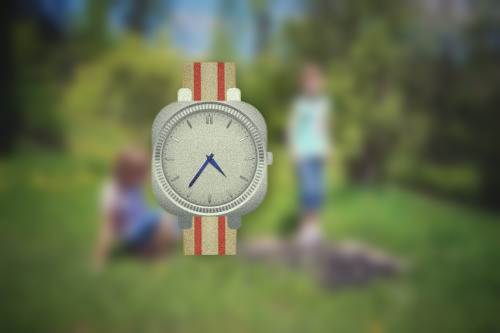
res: 4 h 36 min
